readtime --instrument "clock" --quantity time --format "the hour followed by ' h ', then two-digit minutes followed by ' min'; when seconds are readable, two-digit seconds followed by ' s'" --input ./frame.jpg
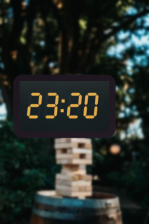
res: 23 h 20 min
